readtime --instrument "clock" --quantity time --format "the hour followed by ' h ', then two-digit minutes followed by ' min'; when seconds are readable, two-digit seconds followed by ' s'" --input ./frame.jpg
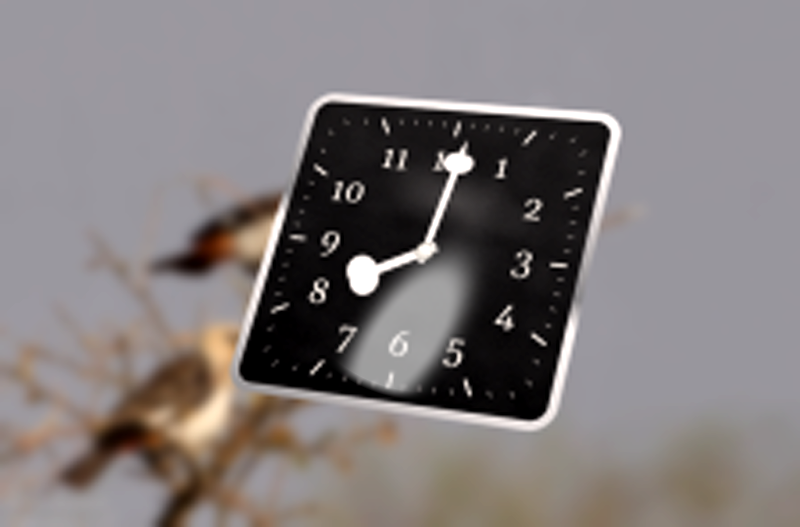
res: 8 h 01 min
